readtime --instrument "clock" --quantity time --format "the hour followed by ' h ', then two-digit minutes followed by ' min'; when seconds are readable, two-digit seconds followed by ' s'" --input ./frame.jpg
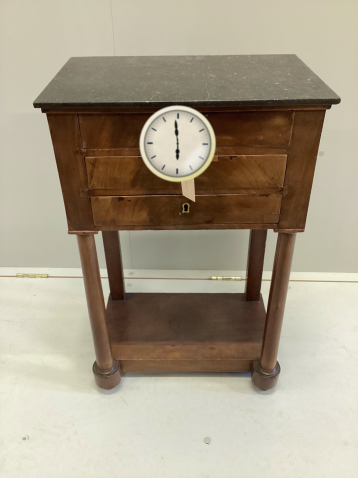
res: 5 h 59 min
